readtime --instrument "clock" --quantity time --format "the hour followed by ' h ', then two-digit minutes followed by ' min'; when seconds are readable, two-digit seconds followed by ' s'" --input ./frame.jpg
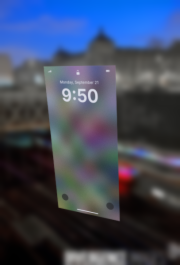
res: 9 h 50 min
